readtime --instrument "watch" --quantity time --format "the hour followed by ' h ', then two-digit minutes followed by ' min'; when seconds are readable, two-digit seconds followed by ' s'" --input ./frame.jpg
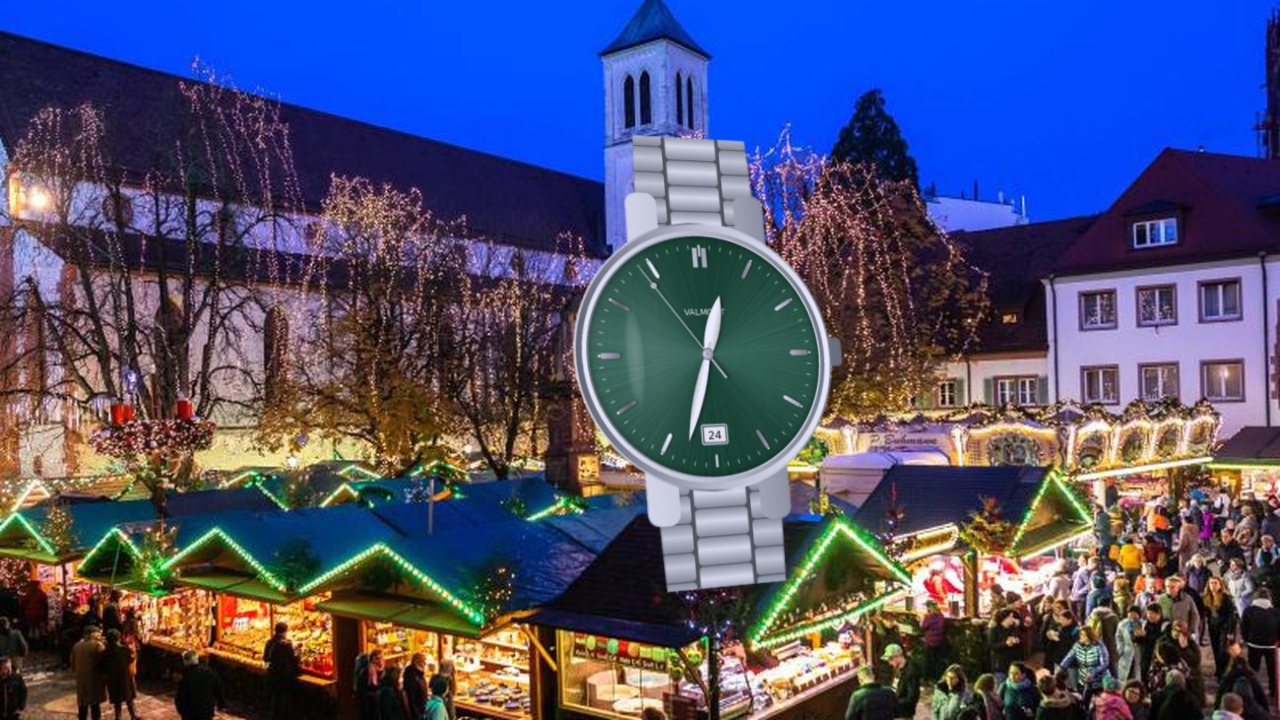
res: 12 h 32 min 54 s
